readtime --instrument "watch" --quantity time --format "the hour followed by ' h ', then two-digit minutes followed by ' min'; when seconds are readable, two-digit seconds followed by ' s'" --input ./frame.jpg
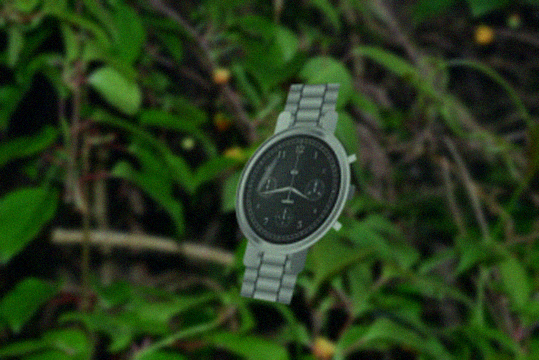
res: 3 h 43 min
